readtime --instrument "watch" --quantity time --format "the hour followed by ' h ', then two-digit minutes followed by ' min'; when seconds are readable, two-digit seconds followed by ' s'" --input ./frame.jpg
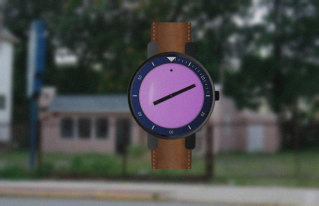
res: 8 h 11 min
